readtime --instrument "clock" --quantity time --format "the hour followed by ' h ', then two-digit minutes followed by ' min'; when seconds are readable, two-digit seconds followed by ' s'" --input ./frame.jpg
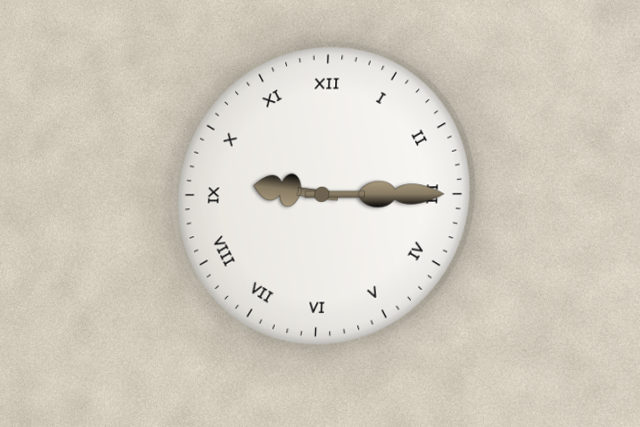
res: 9 h 15 min
